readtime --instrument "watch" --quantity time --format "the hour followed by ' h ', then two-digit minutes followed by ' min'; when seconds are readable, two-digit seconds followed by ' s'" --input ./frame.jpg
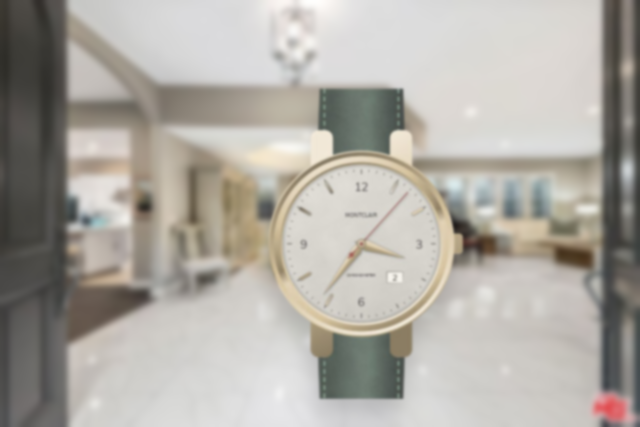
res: 3 h 36 min 07 s
